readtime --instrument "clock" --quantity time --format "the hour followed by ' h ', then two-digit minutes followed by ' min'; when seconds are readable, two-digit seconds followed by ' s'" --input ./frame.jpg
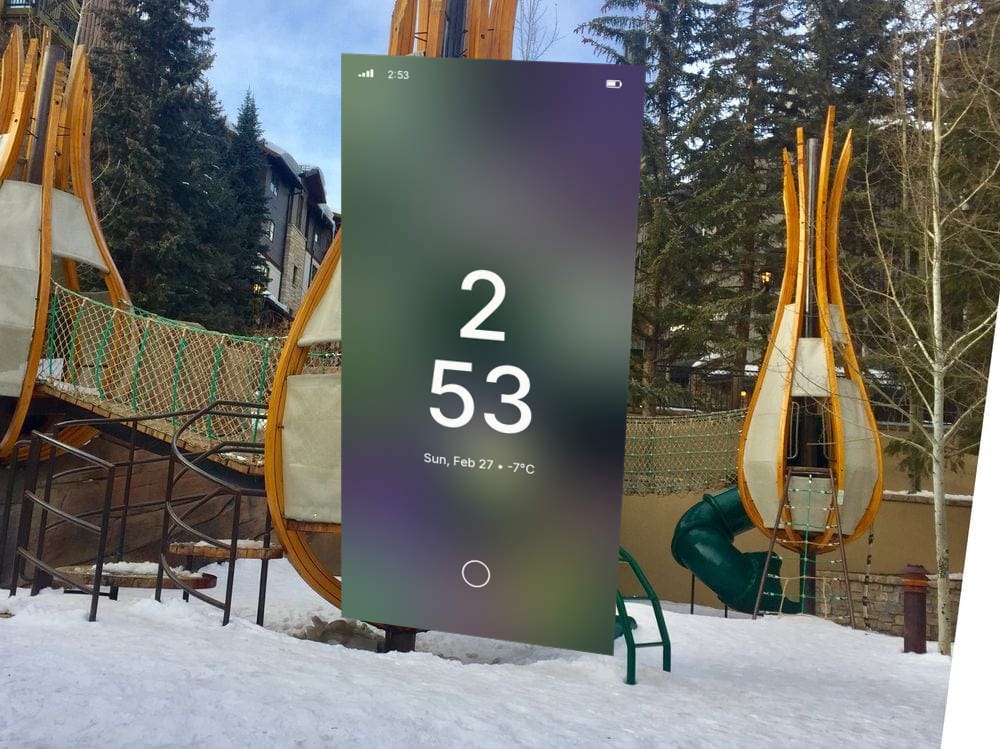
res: 2 h 53 min
